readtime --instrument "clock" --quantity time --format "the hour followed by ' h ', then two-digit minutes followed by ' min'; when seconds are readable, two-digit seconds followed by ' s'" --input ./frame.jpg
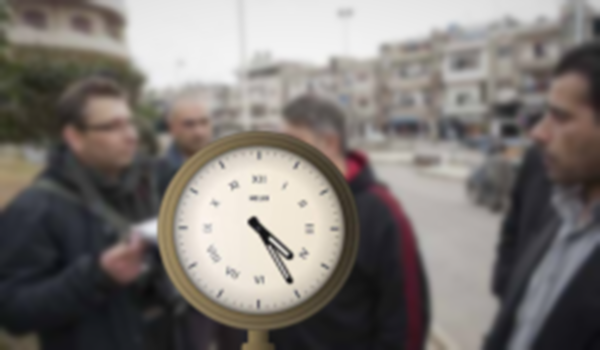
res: 4 h 25 min
